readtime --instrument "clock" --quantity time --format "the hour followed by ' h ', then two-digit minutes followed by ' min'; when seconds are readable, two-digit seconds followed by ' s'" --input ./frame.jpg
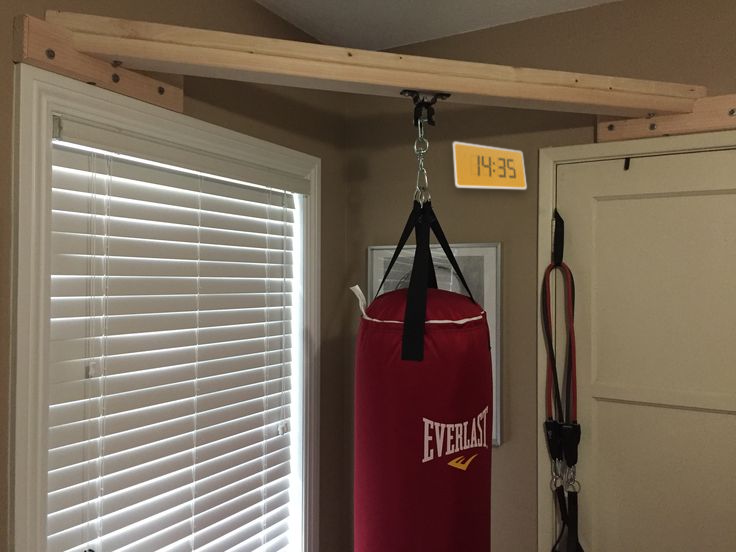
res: 14 h 35 min
